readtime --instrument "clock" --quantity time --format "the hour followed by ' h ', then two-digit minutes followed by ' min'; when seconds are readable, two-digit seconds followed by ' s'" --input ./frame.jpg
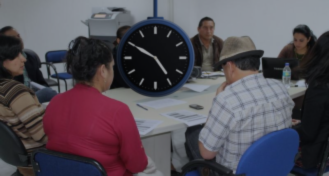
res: 4 h 50 min
